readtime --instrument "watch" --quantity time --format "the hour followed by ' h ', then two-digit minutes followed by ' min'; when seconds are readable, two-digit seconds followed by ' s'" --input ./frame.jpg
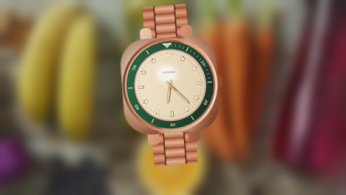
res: 6 h 23 min
